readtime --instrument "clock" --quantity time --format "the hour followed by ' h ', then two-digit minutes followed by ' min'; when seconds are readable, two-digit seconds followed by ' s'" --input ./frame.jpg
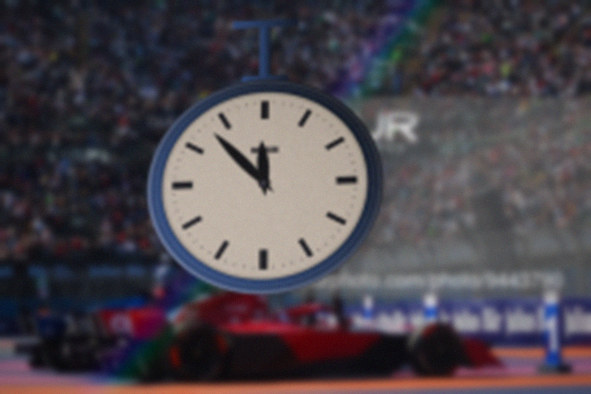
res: 11 h 53 min
